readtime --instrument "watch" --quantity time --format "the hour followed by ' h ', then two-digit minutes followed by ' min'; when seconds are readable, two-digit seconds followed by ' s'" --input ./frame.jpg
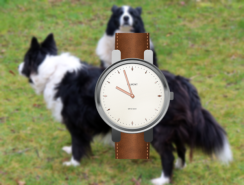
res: 9 h 57 min
